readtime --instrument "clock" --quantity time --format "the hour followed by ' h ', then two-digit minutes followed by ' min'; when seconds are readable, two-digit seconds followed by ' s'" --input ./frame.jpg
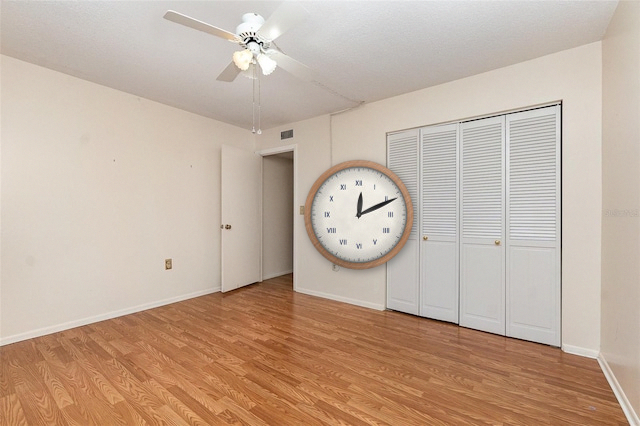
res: 12 h 11 min
